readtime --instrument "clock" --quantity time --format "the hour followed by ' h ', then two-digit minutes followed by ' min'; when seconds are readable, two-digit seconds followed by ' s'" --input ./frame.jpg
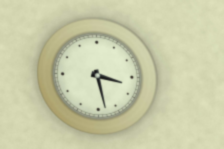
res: 3 h 28 min
